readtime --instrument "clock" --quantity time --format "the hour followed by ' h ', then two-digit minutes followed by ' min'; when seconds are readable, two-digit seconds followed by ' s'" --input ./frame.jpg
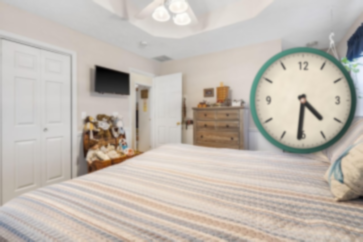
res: 4 h 31 min
